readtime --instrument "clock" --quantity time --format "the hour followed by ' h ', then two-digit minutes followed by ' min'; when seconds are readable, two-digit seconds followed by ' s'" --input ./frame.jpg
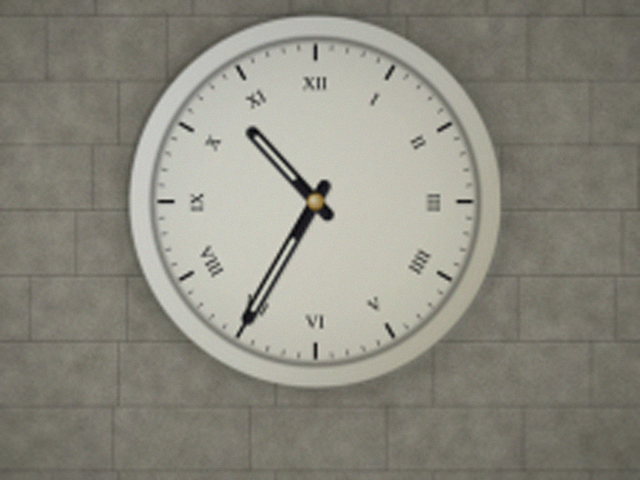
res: 10 h 35 min
